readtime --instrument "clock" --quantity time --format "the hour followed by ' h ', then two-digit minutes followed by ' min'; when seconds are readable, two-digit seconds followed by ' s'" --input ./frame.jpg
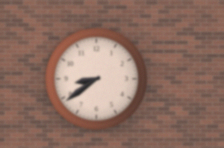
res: 8 h 39 min
